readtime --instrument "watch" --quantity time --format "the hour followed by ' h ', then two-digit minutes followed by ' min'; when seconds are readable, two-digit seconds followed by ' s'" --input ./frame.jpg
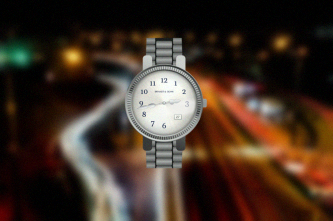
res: 2 h 43 min
